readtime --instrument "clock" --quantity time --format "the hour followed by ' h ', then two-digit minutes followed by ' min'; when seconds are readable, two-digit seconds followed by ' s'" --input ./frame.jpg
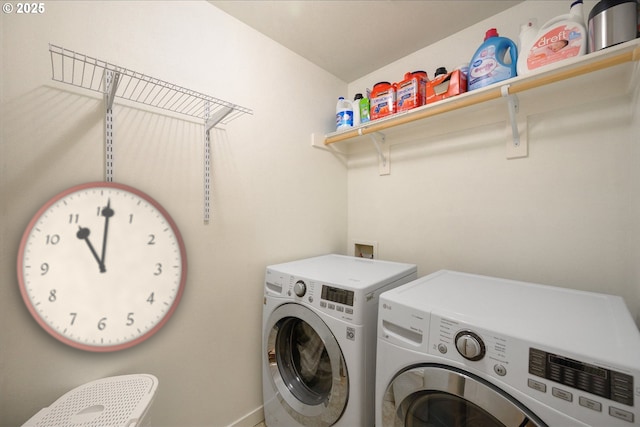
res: 11 h 01 min
